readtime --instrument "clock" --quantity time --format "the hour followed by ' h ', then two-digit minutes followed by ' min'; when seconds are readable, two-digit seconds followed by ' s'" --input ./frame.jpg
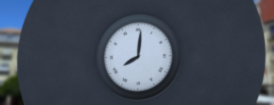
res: 8 h 01 min
